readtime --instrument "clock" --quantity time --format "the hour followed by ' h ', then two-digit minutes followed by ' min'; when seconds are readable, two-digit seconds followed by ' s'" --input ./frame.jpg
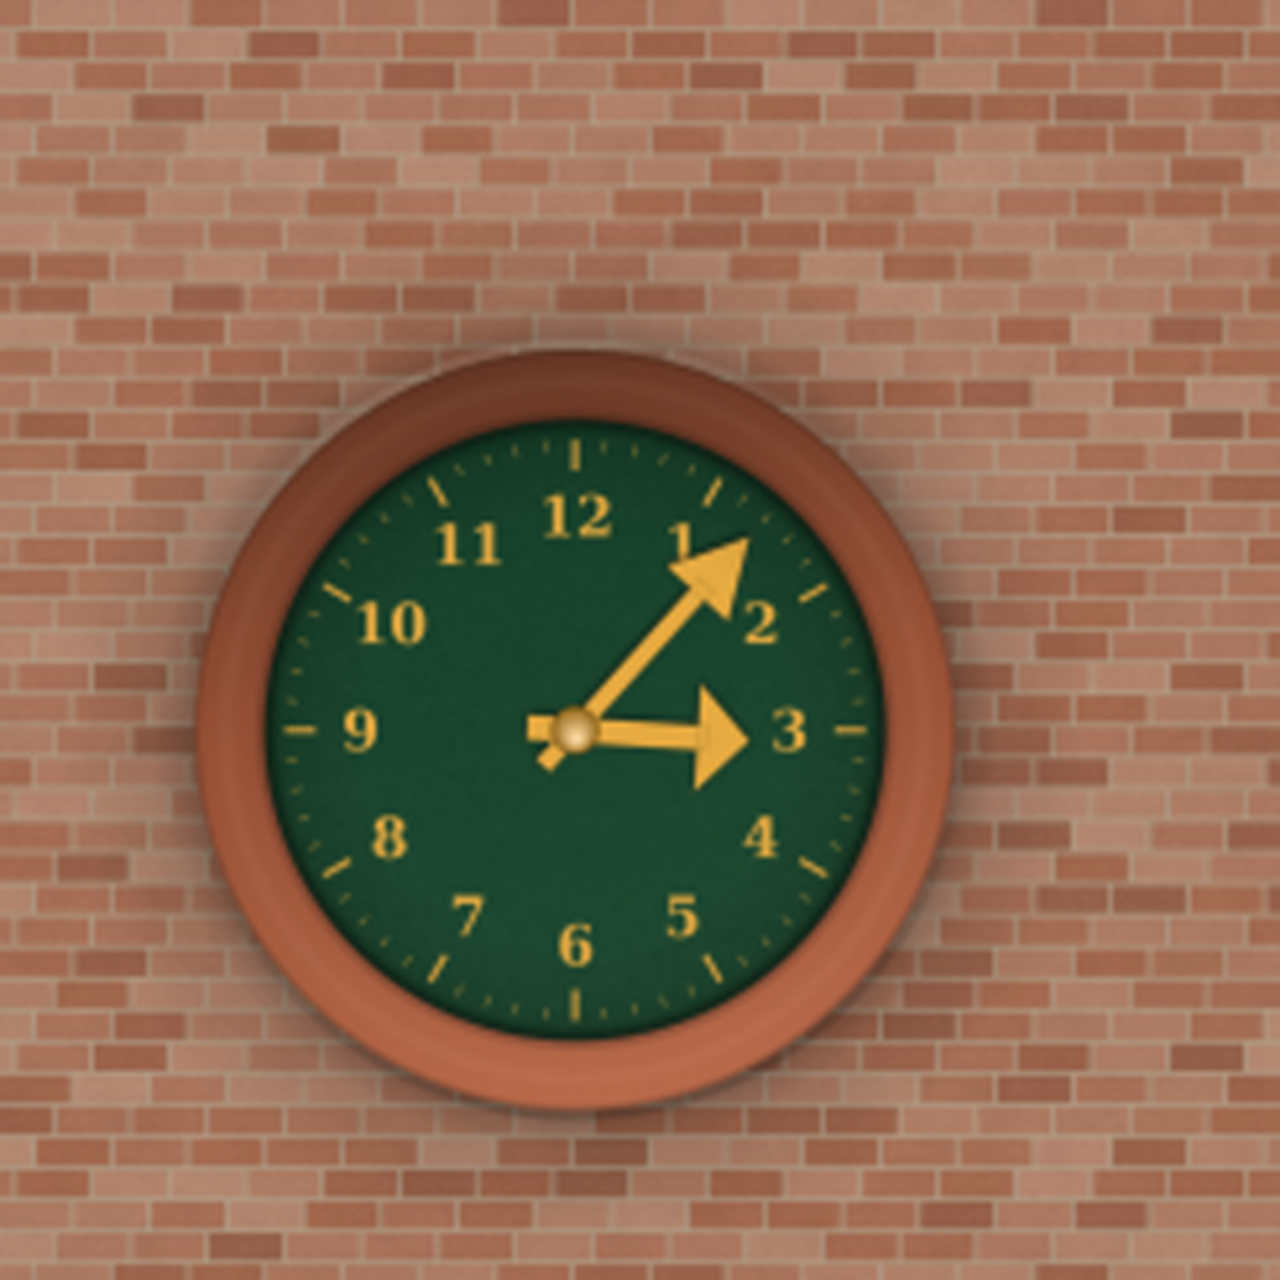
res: 3 h 07 min
